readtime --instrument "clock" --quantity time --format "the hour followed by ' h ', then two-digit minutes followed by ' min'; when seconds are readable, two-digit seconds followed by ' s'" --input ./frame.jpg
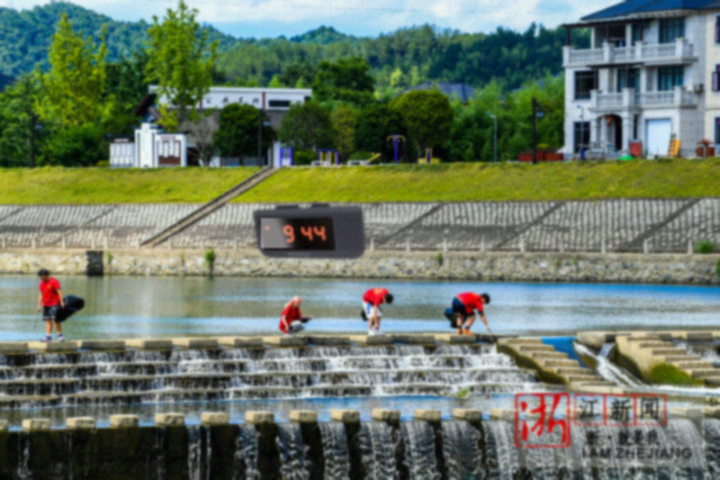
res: 9 h 44 min
